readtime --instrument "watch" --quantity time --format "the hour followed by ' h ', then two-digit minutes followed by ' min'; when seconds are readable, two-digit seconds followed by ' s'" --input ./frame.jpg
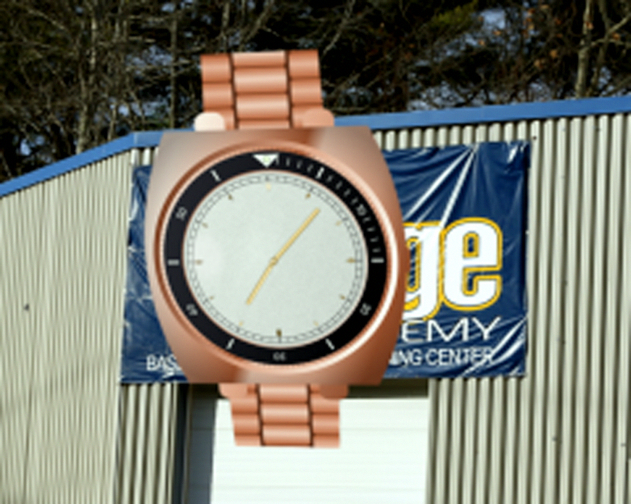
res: 7 h 07 min
